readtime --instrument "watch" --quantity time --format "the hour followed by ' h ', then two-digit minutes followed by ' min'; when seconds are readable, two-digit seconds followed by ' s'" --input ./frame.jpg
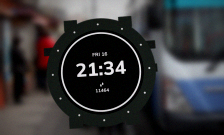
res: 21 h 34 min
